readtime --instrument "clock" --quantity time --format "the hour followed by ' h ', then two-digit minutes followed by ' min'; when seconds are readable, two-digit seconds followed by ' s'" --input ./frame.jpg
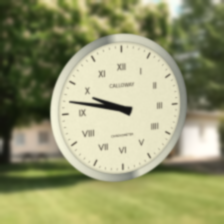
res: 9 h 47 min
